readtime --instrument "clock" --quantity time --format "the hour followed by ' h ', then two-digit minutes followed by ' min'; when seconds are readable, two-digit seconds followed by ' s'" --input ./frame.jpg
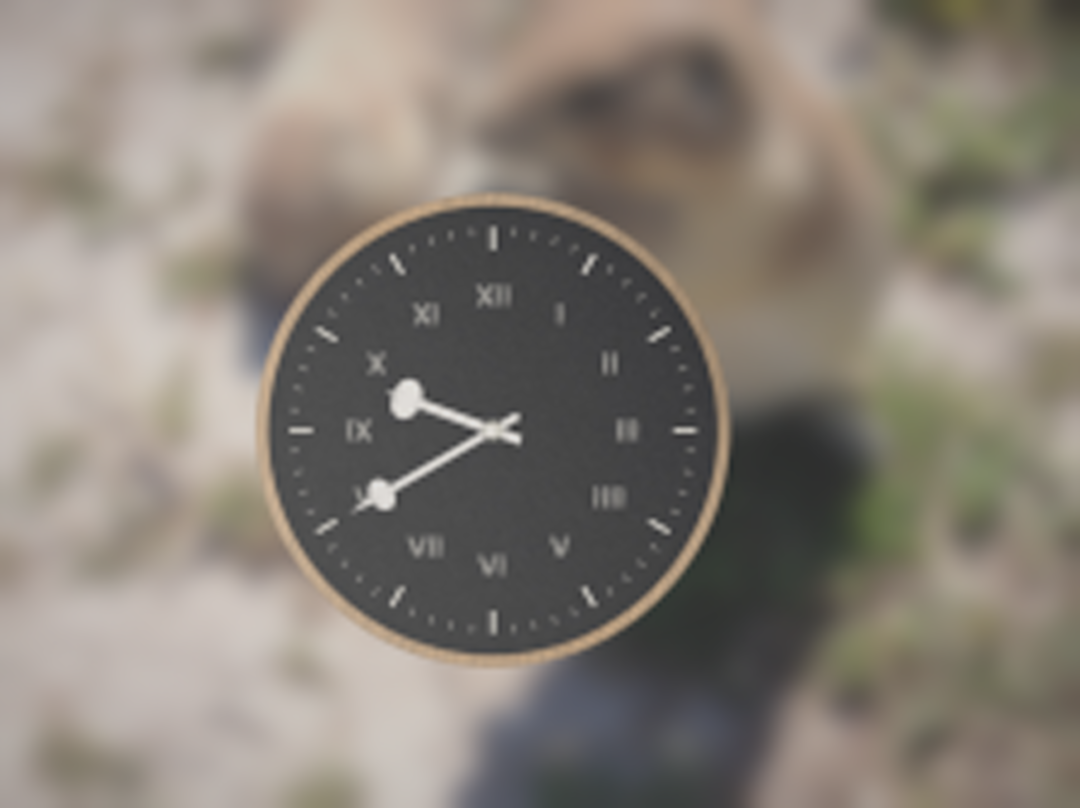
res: 9 h 40 min
